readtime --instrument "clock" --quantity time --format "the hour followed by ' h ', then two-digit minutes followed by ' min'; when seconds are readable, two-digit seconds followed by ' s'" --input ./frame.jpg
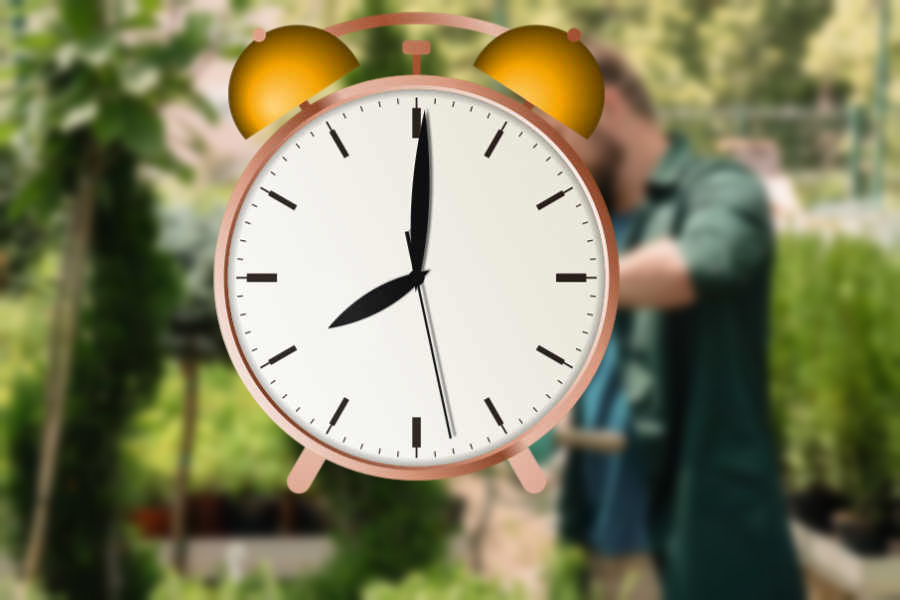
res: 8 h 00 min 28 s
